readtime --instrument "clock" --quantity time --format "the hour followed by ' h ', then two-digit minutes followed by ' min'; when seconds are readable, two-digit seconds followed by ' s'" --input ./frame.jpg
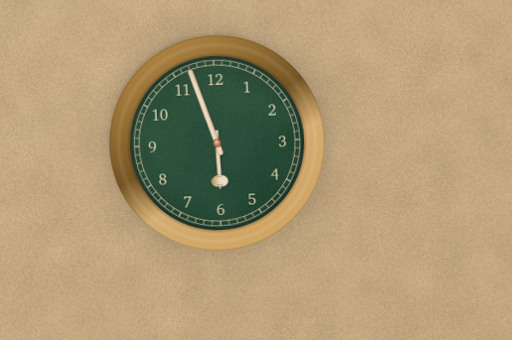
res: 5 h 57 min
